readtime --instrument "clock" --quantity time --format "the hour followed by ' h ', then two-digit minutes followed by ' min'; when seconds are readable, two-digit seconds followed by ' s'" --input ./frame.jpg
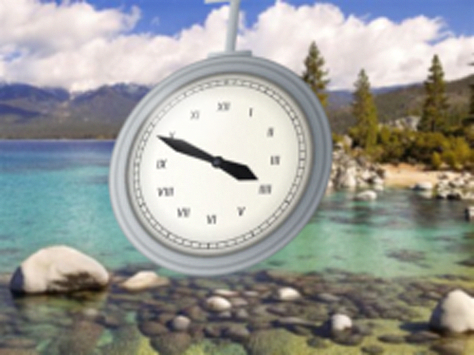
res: 3 h 49 min
